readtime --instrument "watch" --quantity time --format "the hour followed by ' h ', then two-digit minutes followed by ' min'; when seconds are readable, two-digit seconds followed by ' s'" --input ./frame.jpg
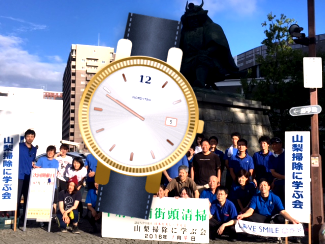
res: 9 h 49 min
